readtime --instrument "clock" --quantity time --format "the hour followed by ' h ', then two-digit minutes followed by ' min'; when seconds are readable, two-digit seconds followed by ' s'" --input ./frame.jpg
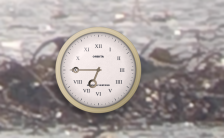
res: 6 h 45 min
